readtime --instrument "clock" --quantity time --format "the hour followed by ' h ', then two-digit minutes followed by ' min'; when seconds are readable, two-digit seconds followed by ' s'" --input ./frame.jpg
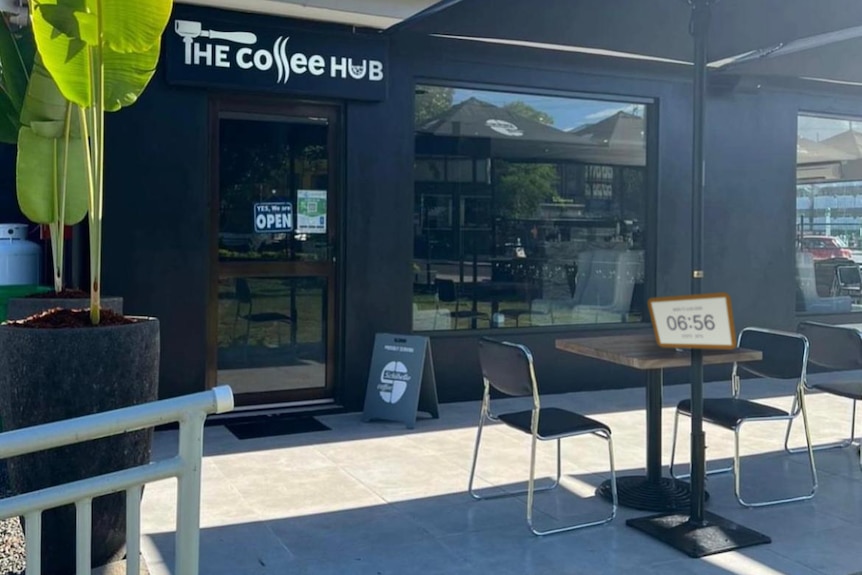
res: 6 h 56 min
